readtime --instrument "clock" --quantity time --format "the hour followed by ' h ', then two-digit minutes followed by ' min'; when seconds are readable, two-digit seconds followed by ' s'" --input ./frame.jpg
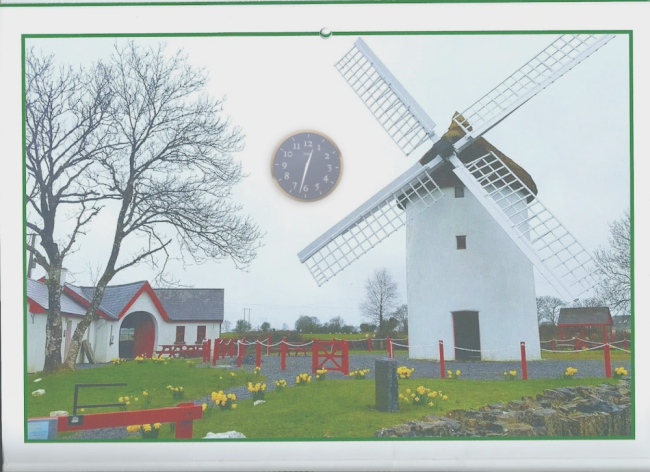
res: 12 h 32 min
